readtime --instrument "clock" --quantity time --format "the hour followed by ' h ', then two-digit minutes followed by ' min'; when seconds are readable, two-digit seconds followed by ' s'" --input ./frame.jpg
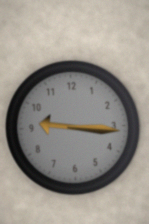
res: 9 h 16 min
